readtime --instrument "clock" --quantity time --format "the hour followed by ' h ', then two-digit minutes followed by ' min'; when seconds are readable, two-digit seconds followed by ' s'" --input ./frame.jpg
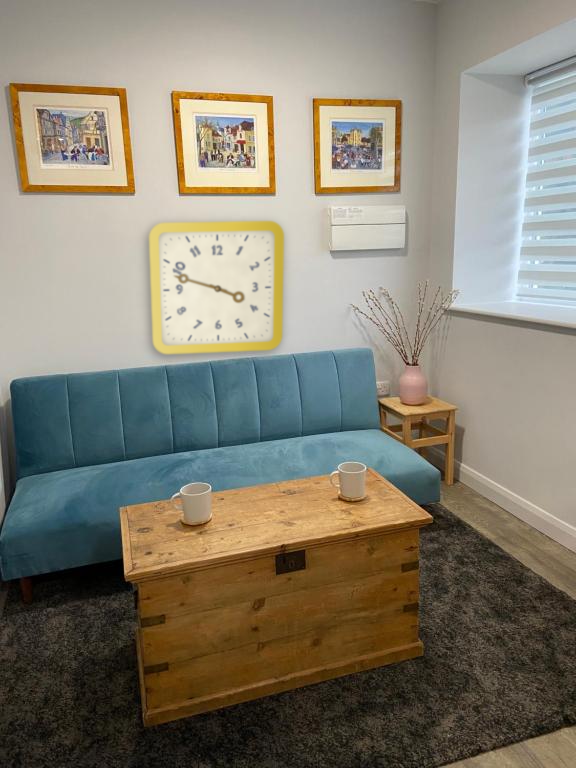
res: 3 h 48 min
